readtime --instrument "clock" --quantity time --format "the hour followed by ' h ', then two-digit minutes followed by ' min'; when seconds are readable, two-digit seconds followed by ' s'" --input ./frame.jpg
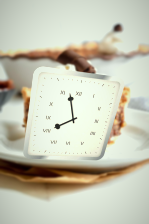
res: 7 h 57 min
